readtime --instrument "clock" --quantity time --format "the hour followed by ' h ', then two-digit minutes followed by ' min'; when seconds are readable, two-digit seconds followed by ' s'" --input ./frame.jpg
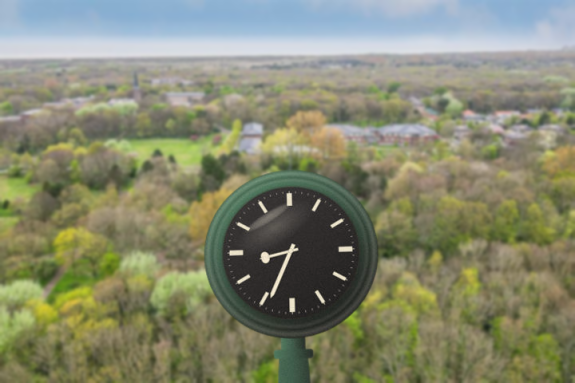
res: 8 h 34 min
